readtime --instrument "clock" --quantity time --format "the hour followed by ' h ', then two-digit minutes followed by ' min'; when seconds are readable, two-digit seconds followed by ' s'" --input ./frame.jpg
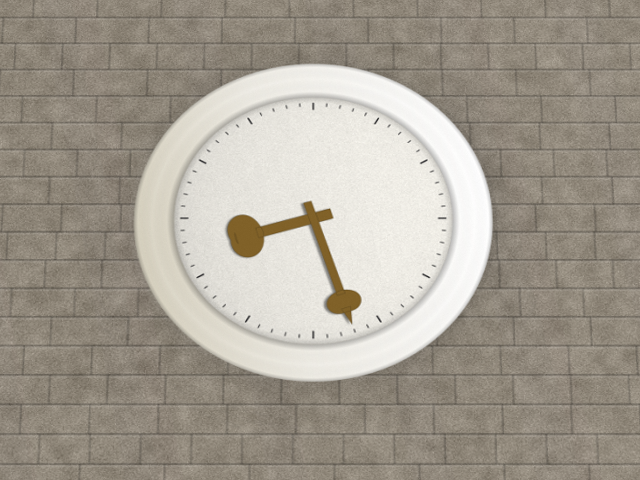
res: 8 h 27 min
